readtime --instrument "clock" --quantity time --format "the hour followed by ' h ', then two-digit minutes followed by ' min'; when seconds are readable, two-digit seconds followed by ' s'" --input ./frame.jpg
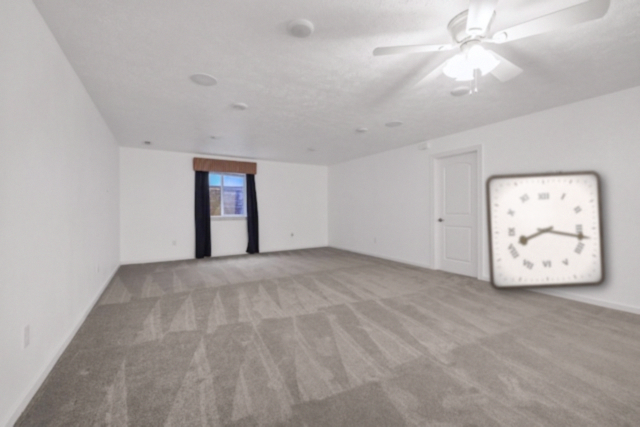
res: 8 h 17 min
